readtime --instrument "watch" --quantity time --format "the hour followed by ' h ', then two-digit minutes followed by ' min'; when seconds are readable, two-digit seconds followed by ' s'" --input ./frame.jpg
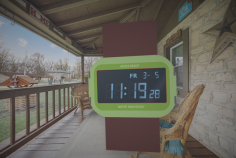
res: 11 h 19 min 28 s
